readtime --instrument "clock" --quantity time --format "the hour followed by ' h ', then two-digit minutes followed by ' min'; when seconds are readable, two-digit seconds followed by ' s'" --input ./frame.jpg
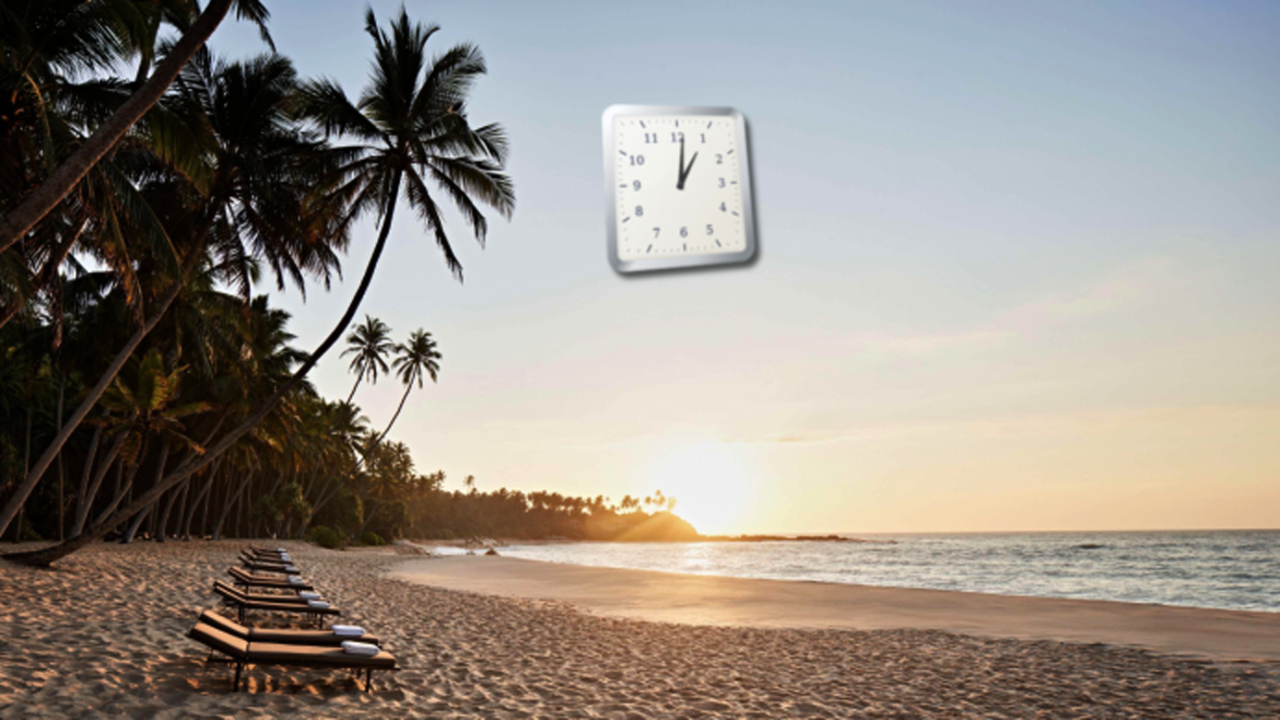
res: 1 h 01 min
